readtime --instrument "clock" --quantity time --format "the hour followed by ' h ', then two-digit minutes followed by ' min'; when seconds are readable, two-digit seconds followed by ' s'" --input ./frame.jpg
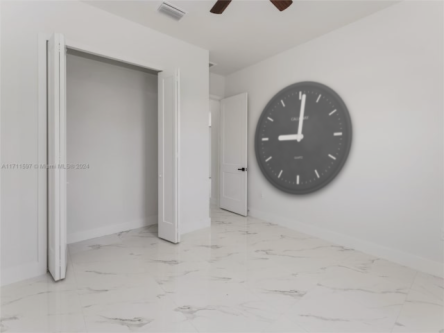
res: 9 h 01 min
